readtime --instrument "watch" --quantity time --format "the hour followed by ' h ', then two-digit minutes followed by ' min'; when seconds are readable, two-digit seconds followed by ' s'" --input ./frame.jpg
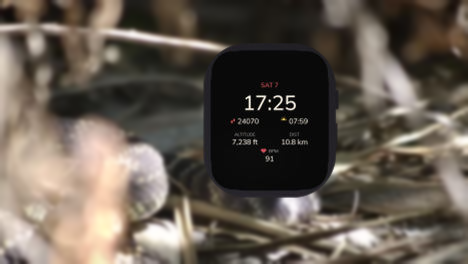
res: 17 h 25 min
